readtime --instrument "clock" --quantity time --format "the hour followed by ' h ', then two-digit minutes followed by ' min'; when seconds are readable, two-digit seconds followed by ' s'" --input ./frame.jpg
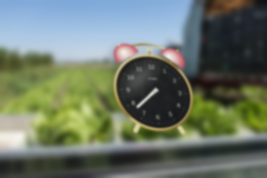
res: 7 h 38 min
